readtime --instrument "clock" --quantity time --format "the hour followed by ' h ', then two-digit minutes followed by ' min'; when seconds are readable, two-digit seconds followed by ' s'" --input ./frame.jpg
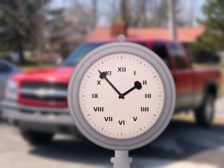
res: 1 h 53 min
